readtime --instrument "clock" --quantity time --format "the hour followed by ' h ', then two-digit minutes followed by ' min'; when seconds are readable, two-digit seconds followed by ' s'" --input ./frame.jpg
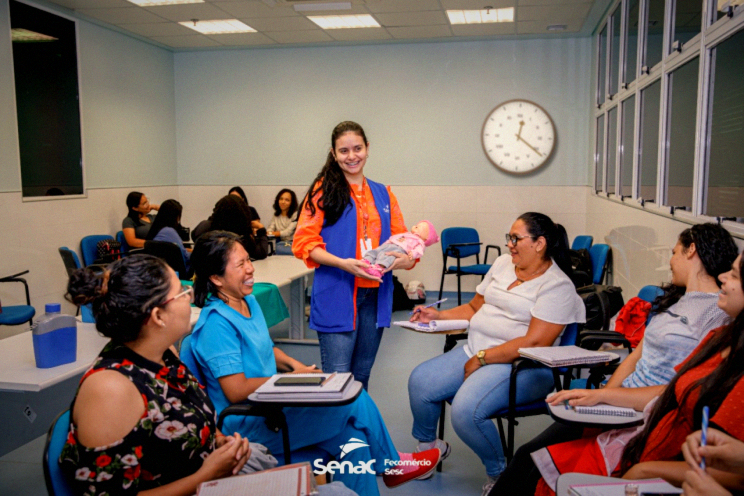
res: 12 h 21 min
